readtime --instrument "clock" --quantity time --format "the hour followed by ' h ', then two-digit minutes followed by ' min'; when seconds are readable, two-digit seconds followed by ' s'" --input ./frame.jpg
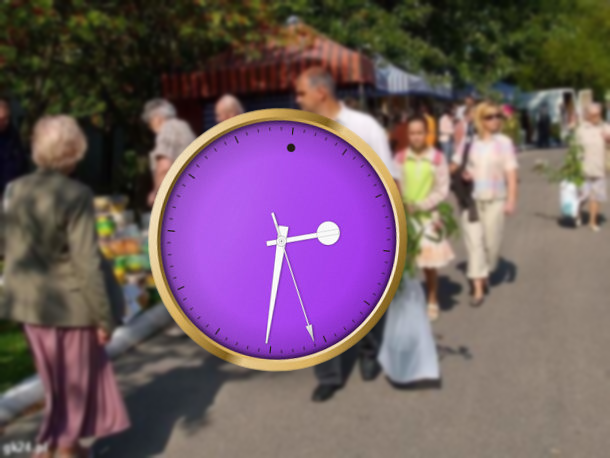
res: 2 h 30 min 26 s
